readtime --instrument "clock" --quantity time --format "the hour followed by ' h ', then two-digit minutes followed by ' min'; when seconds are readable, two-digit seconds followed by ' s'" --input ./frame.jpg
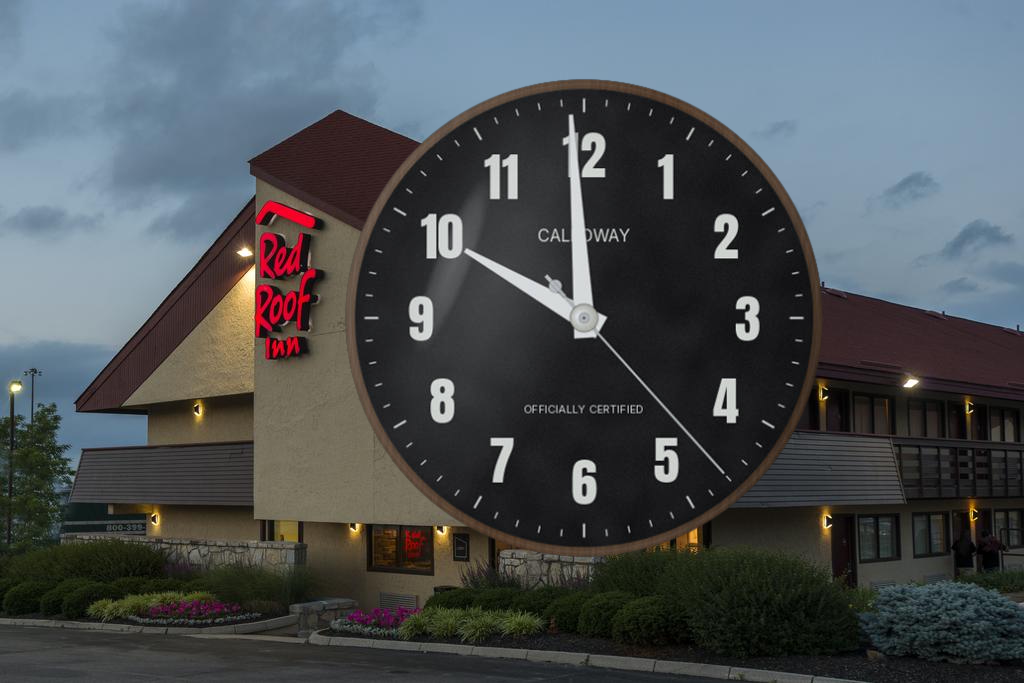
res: 9 h 59 min 23 s
